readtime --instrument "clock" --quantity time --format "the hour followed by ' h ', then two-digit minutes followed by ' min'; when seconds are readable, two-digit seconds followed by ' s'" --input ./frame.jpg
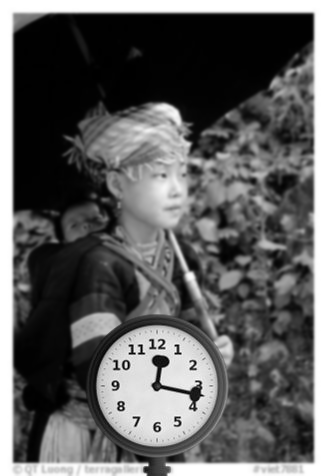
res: 12 h 17 min
